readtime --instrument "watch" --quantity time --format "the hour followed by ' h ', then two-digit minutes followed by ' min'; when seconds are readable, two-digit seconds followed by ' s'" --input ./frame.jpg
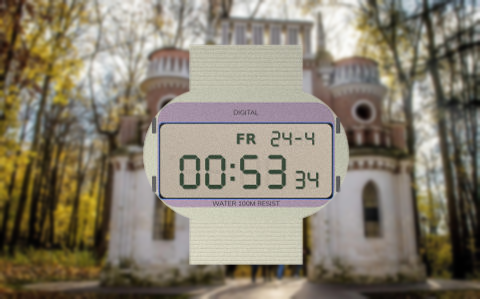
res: 0 h 53 min 34 s
